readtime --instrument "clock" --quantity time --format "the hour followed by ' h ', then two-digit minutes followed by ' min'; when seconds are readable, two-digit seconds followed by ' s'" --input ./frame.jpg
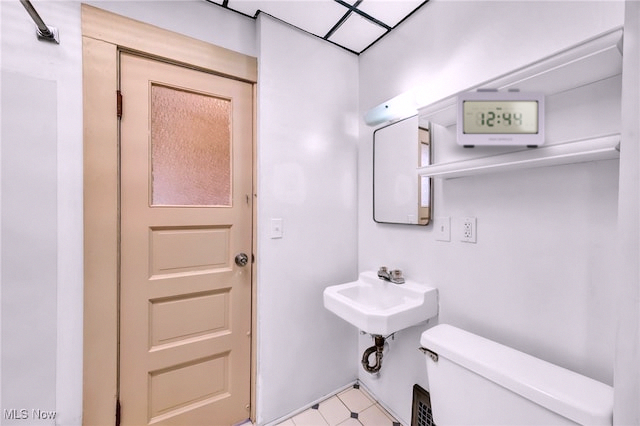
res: 12 h 44 min
